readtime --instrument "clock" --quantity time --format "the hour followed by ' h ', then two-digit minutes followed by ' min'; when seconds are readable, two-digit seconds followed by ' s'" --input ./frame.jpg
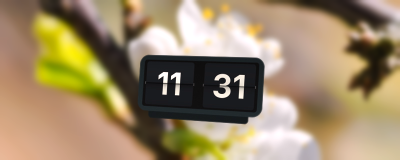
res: 11 h 31 min
